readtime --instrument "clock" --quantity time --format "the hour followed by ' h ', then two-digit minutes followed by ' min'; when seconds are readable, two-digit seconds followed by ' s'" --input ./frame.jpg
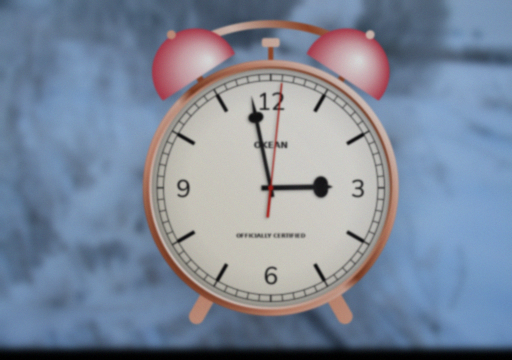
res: 2 h 58 min 01 s
